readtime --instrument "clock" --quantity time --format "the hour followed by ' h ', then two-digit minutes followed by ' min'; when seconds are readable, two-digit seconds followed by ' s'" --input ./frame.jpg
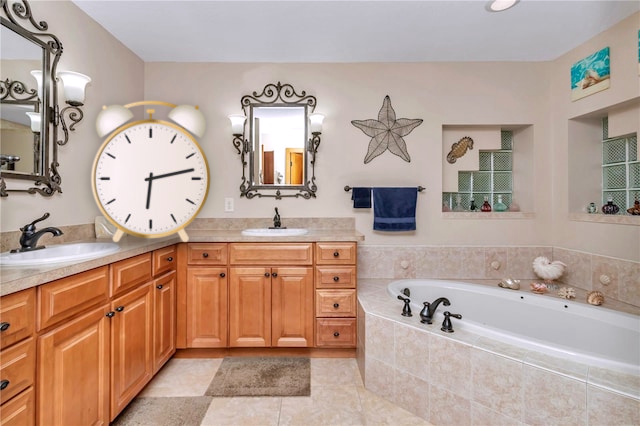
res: 6 h 13 min
